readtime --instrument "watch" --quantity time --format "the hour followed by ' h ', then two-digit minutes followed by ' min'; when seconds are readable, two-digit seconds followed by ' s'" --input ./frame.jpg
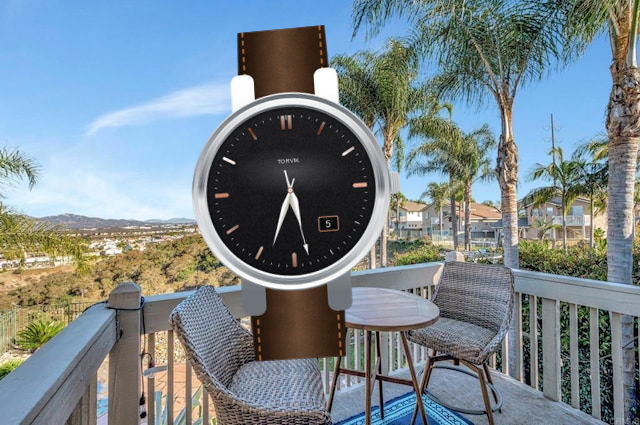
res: 5 h 33 min 28 s
